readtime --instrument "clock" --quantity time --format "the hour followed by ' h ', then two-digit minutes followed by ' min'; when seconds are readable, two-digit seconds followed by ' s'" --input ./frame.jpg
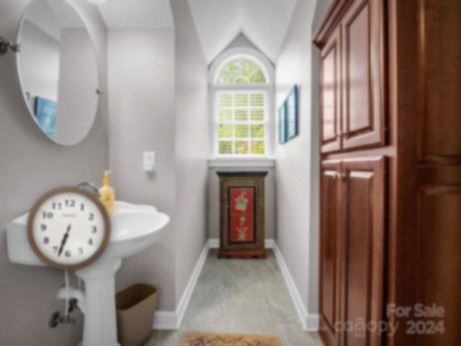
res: 6 h 33 min
